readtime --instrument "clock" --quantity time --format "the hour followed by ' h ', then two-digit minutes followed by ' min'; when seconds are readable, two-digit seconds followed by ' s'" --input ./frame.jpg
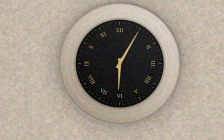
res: 6 h 05 min
